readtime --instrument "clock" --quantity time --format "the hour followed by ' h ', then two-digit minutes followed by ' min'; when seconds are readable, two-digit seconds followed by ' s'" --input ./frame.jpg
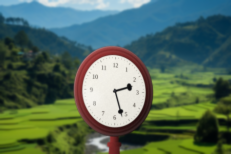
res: 2 h 27 min
